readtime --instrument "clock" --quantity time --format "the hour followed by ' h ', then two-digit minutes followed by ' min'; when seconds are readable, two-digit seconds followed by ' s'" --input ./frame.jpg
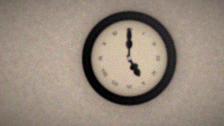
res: 5 h 00 min
